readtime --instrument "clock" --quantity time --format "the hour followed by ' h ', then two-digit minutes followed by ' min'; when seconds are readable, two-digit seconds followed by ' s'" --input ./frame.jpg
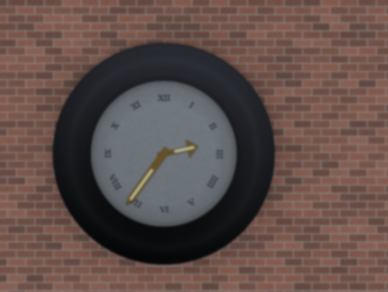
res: 2 h 36 min
